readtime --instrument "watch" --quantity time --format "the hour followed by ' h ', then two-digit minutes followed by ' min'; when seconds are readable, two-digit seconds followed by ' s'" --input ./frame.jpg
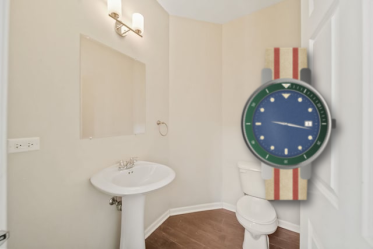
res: 9 h 17 min
